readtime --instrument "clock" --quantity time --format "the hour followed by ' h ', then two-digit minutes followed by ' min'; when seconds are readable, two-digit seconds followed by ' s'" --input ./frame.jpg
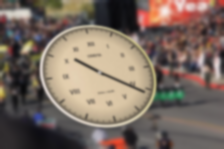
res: 10 h 21 min
